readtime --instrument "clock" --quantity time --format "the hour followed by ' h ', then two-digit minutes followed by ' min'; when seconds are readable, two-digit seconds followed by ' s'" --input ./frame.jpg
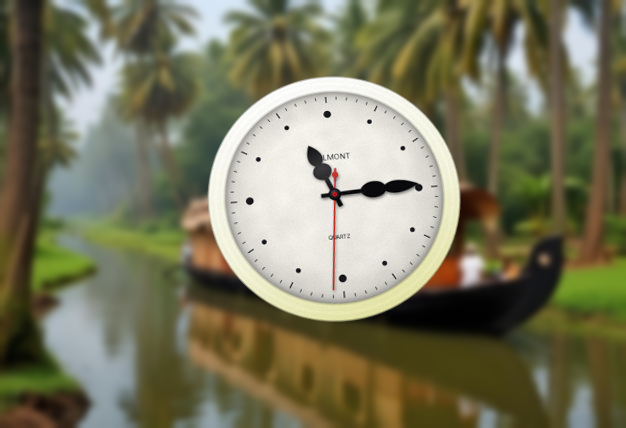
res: 11 h 14 min 31 s
